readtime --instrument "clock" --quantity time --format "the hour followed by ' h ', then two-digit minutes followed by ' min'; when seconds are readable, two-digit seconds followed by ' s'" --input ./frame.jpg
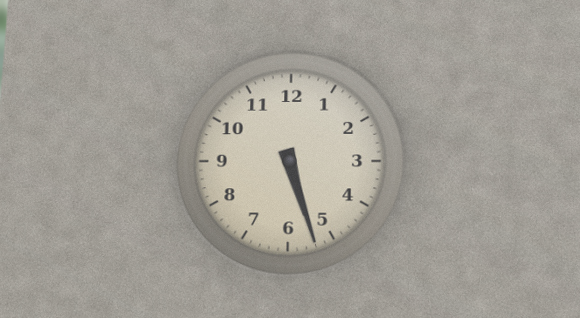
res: 5 h 27 min
